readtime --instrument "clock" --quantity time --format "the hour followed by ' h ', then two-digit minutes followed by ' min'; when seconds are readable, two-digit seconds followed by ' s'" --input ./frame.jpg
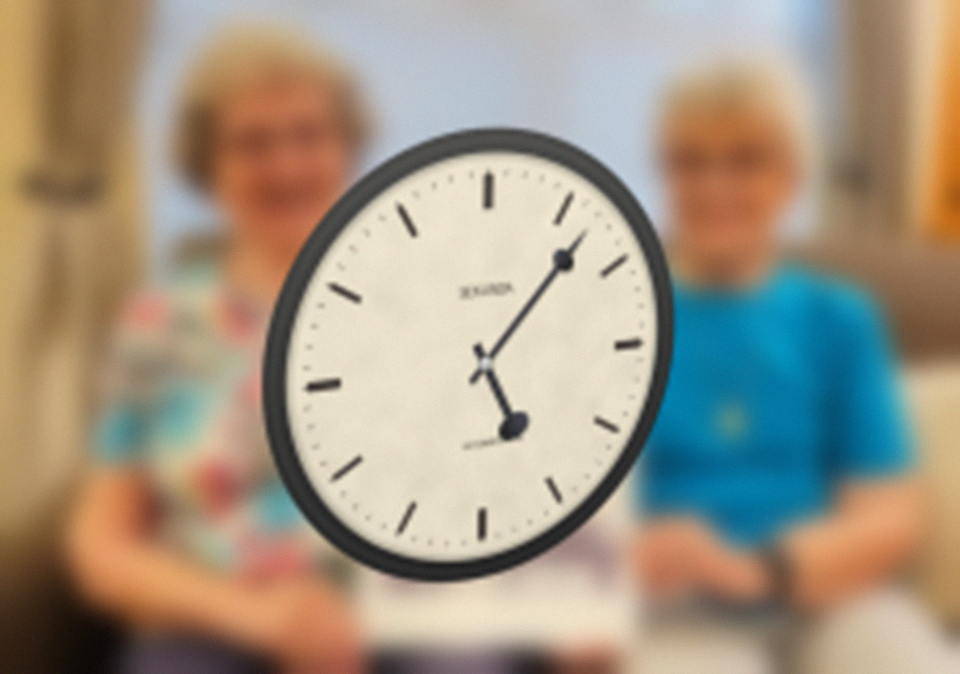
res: 5 h 07 min
